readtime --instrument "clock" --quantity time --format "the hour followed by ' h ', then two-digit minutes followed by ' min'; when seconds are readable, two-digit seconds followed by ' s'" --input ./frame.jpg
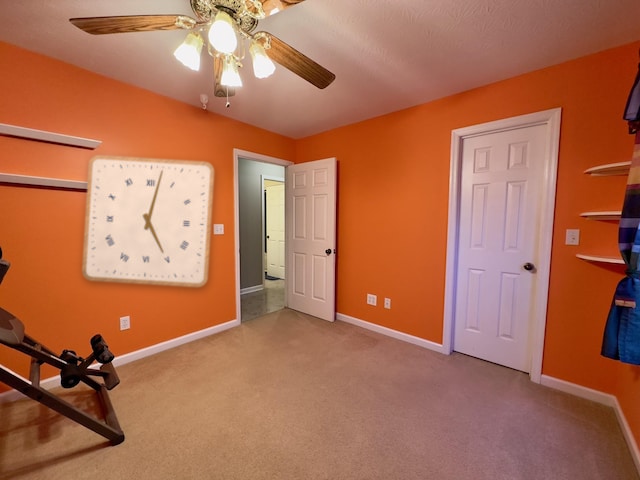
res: 5 h 02 min
